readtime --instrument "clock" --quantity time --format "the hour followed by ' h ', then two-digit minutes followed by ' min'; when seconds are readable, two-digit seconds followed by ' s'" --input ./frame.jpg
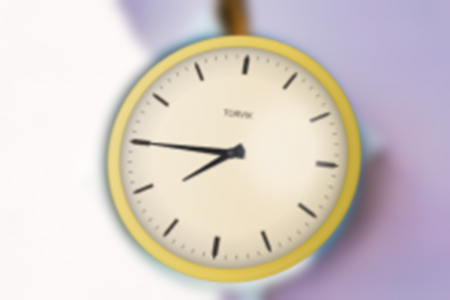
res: 7 h 45 min
